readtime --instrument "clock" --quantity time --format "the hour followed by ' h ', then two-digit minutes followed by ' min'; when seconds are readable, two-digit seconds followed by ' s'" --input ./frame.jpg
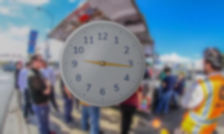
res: 9 h 16 min
